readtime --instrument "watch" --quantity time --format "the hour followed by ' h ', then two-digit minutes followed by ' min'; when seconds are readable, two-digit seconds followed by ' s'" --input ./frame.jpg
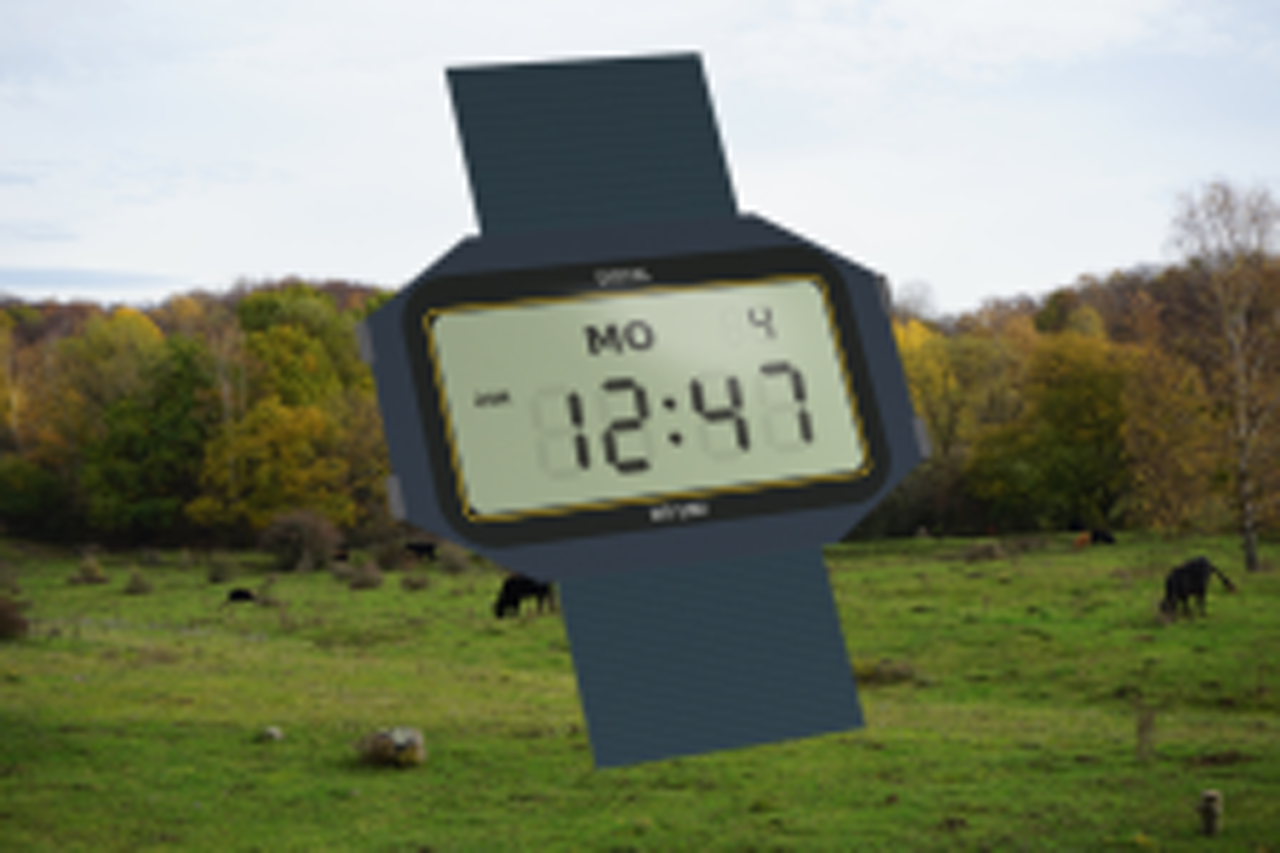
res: 12 h 47 min
